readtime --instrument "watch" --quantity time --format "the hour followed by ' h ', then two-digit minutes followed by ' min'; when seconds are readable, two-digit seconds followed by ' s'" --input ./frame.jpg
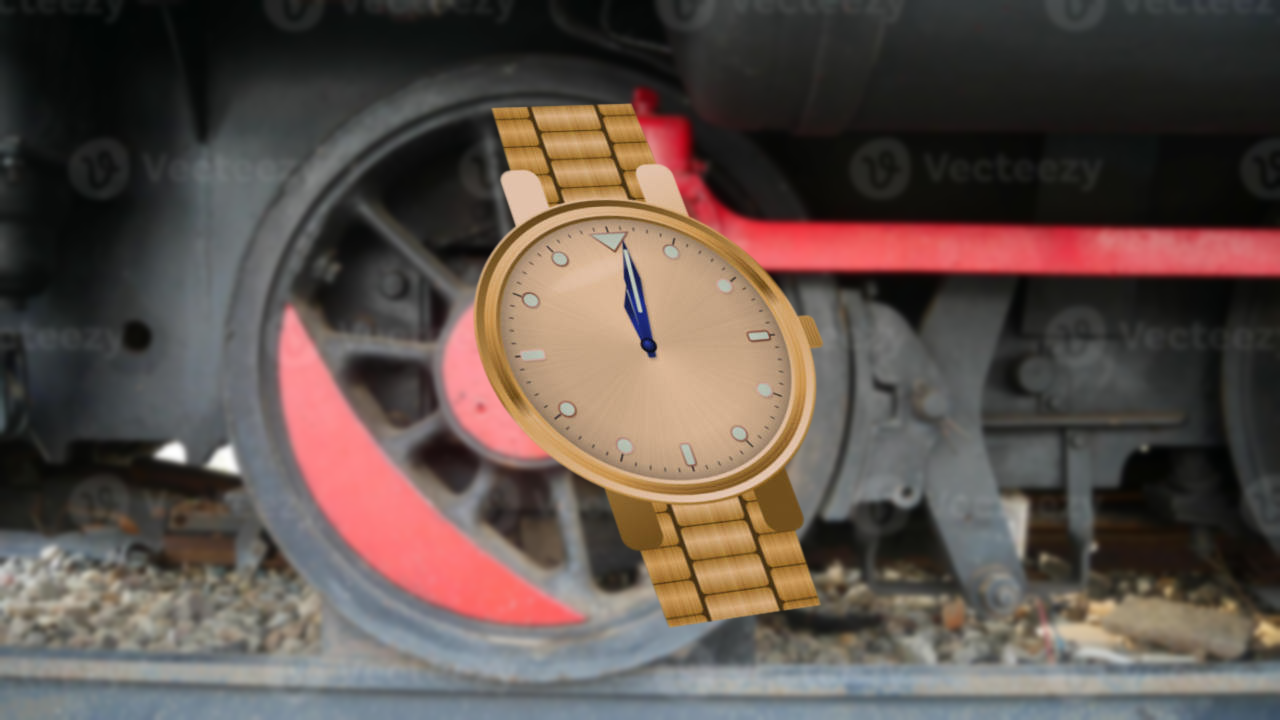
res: 12 h 01 min
